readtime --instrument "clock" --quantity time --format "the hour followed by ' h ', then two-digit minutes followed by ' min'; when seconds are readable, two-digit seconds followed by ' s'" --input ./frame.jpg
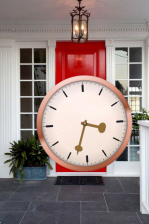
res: 3 h 33 min
